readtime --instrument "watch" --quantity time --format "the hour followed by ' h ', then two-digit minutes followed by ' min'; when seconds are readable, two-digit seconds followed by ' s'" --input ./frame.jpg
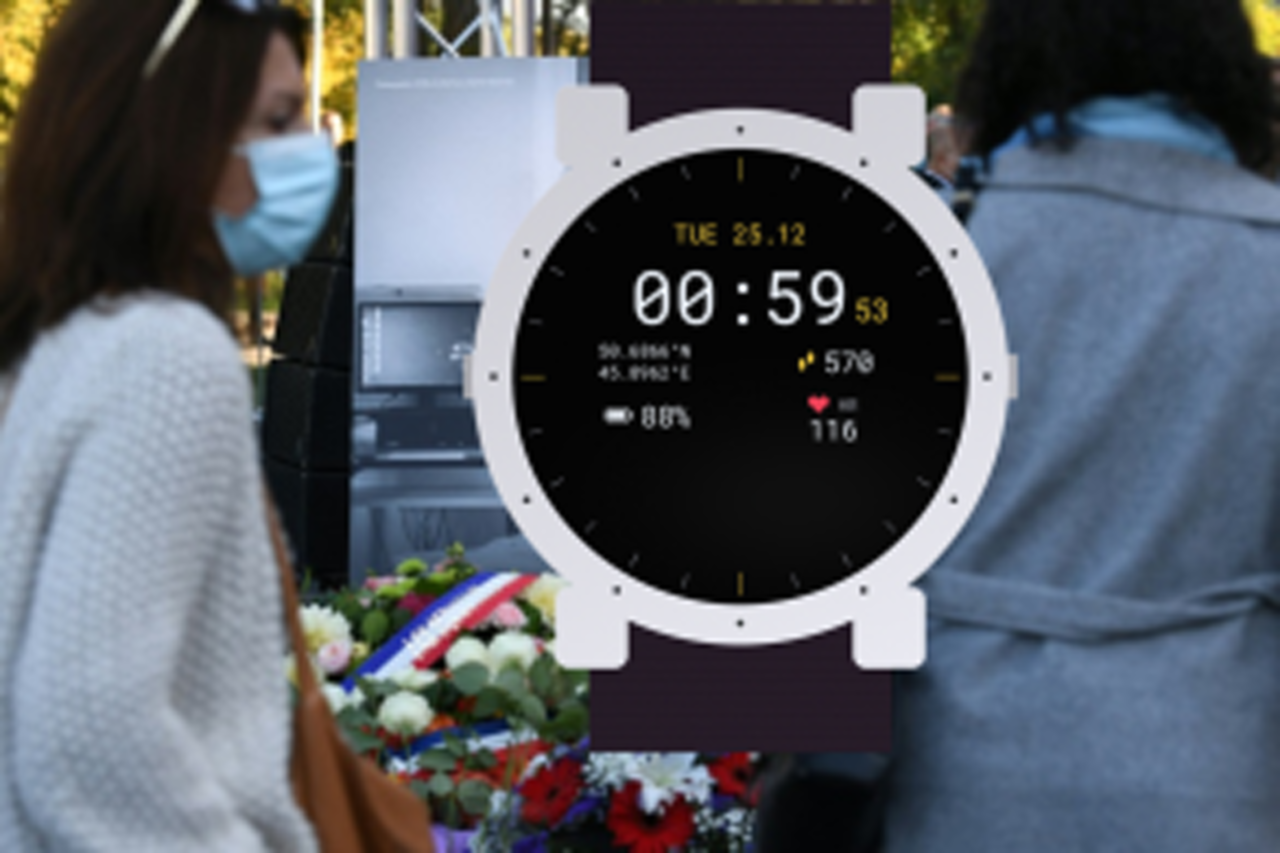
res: 0 h 59 min
